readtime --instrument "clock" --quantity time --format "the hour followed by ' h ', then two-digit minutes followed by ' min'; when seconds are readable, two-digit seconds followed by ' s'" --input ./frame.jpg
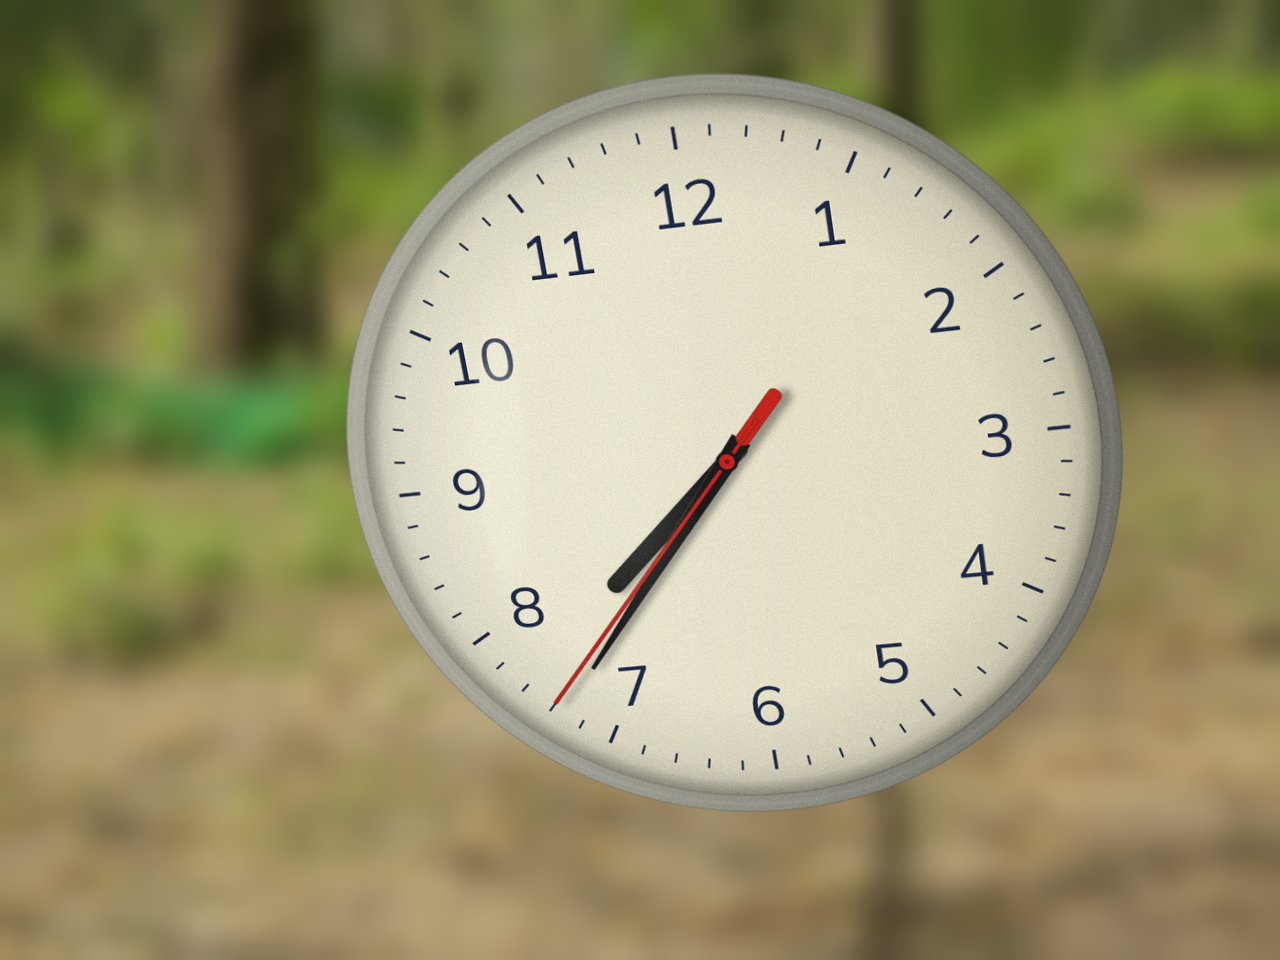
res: 7 h 36 min 37 s
